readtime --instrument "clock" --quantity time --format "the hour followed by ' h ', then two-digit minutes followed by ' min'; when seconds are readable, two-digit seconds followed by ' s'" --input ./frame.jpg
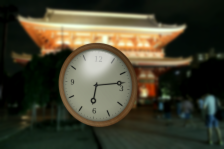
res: 6 h 13 min
